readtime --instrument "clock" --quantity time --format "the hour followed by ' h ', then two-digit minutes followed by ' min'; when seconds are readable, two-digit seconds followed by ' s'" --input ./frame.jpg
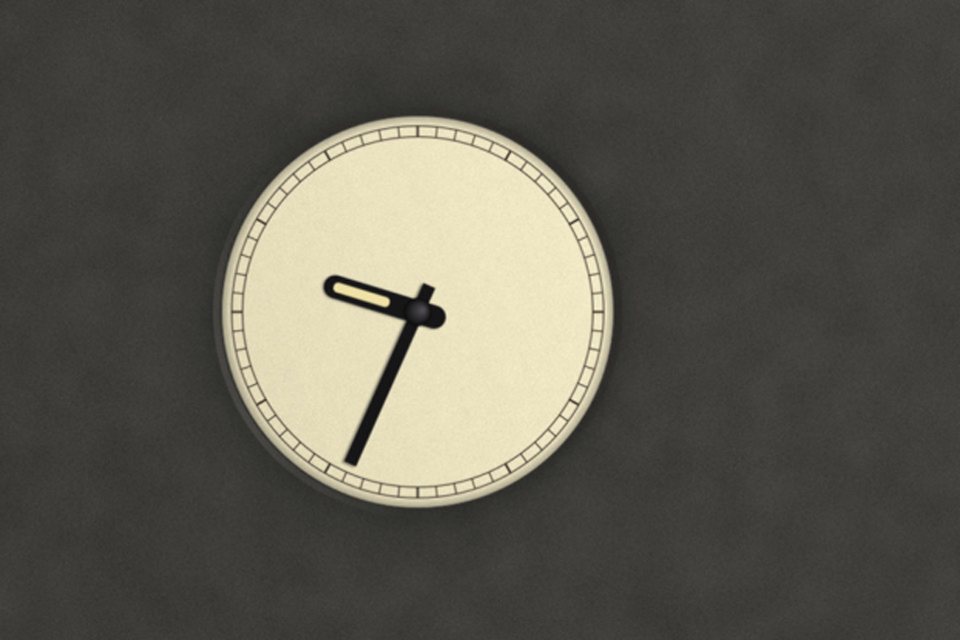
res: 9 h 34 min
